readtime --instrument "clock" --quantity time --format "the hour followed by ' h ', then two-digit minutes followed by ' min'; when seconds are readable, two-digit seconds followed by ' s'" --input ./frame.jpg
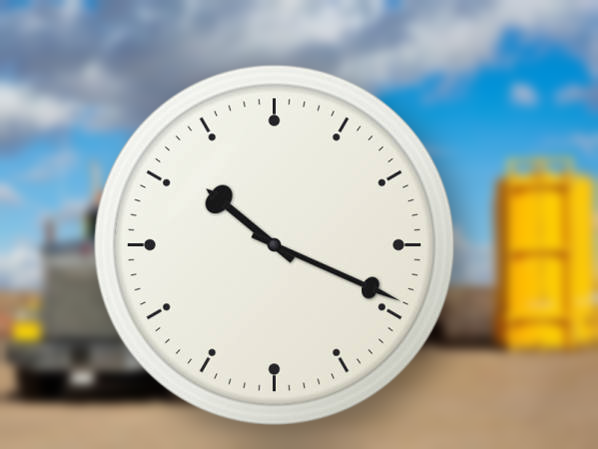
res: 10 h 19 min
